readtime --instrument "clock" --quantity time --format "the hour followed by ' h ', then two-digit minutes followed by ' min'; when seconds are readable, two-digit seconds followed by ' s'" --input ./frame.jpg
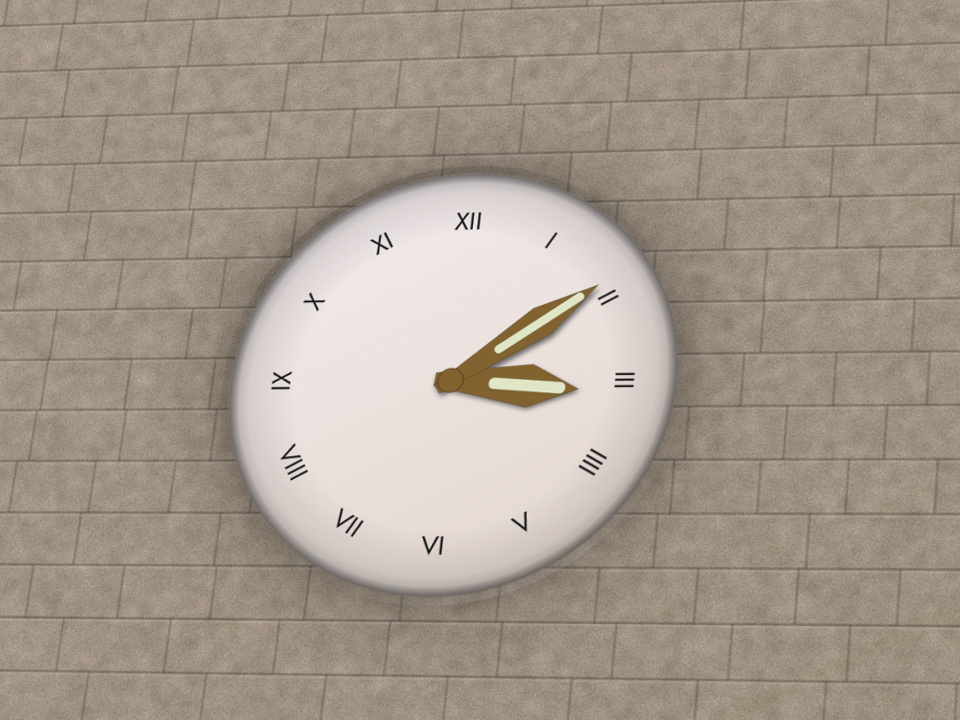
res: 3 h 09 min
